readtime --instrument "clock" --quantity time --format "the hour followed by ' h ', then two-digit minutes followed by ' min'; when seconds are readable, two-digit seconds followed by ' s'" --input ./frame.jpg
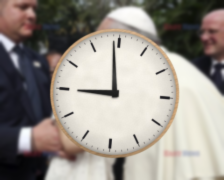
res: 8 h 59 min
